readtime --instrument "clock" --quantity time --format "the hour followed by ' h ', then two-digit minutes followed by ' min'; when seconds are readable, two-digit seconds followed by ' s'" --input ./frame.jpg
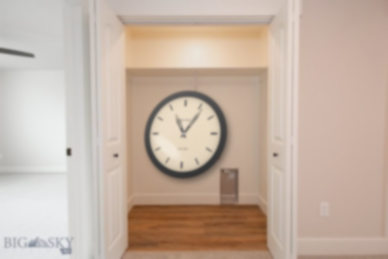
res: 11 h 06 min
